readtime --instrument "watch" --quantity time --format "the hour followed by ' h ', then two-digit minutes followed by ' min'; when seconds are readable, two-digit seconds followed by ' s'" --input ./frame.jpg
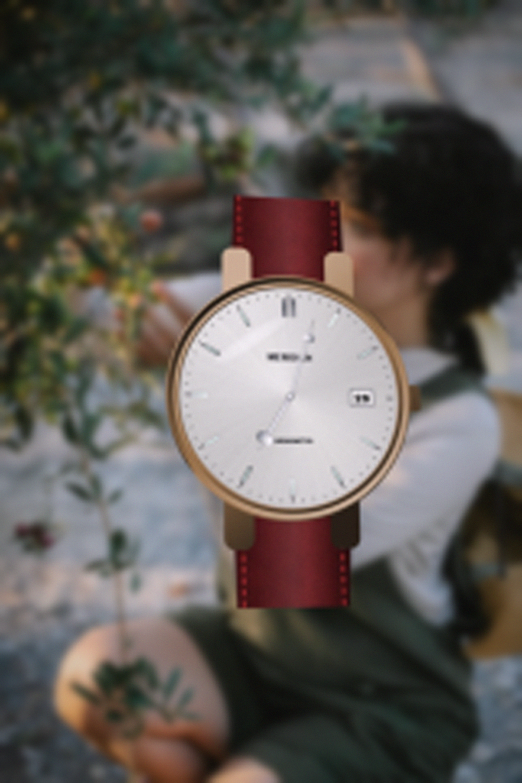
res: 7 h 03 min
